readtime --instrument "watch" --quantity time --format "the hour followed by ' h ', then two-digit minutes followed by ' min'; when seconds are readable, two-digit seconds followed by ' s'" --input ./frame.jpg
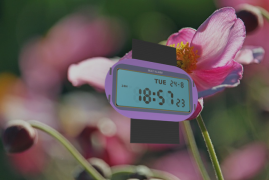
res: 18 h 57 min 23 s
